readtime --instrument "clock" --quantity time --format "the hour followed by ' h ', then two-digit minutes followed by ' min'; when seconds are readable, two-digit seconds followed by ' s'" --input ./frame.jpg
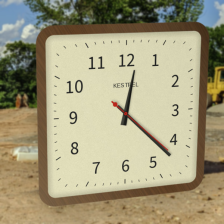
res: 12 h 22 min 22 s
